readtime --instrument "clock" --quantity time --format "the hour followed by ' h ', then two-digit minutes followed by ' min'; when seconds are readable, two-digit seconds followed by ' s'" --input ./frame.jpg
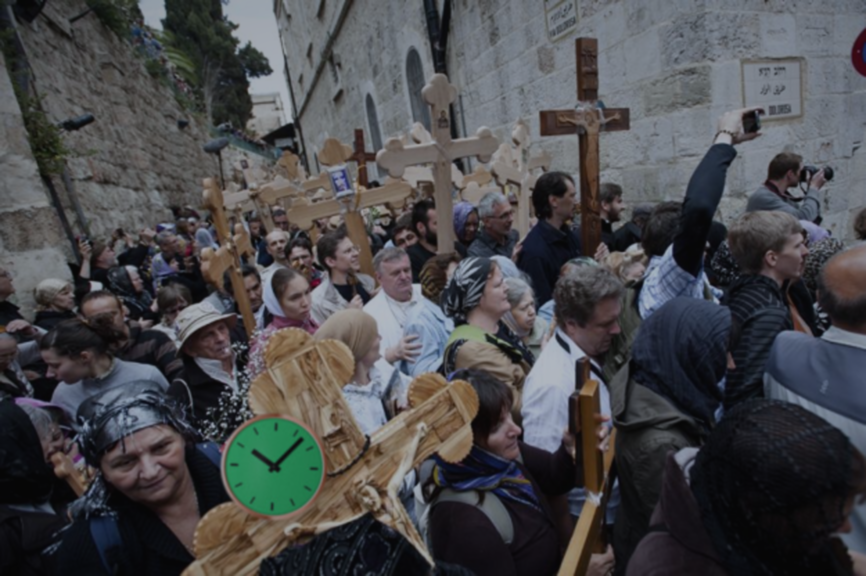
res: 10 h 07 min
